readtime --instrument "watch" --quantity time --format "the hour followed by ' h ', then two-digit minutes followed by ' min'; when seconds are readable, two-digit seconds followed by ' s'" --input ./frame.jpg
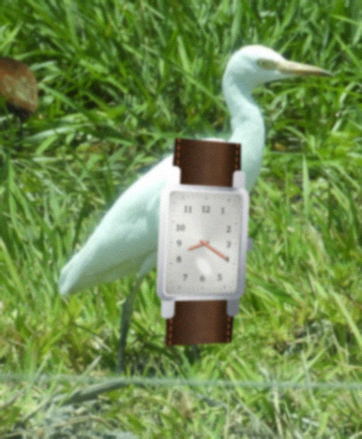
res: 8 h 20 min
